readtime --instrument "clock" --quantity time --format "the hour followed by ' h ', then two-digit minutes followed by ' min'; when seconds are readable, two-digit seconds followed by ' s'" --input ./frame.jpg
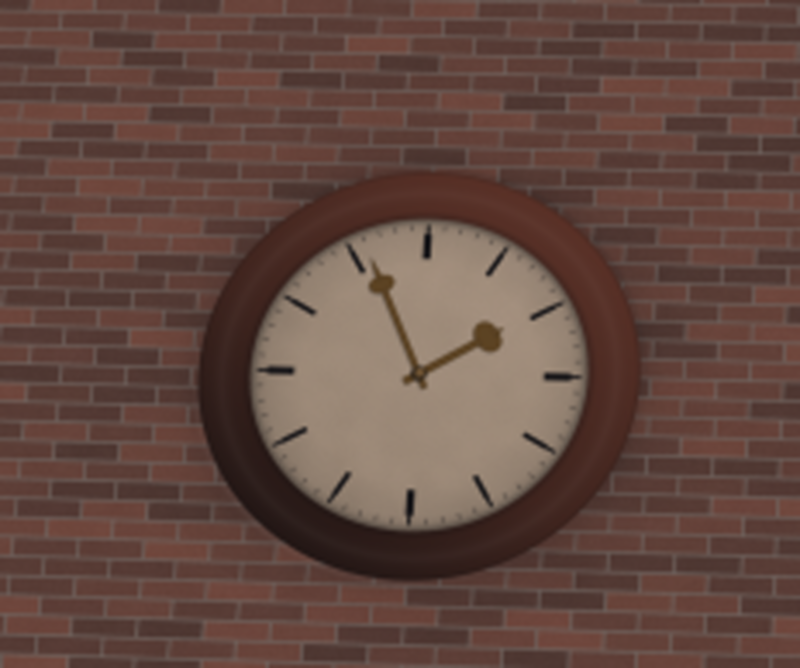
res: 1 h 56 min
